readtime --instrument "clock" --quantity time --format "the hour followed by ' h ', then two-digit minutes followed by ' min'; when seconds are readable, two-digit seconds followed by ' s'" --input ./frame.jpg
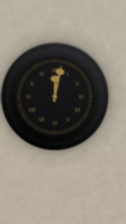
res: 12 h 02 min
